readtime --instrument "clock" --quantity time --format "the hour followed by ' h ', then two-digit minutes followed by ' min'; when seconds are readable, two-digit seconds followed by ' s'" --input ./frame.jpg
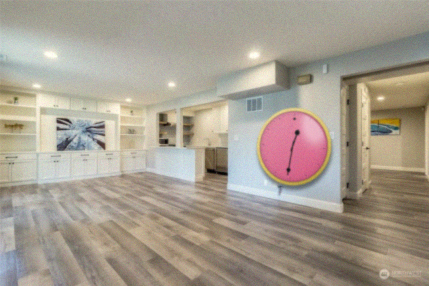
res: 12 h 31 min
